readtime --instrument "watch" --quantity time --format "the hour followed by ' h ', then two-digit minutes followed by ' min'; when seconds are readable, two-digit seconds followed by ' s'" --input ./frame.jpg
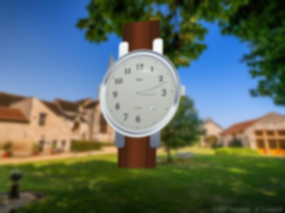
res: 3 h 12 min
